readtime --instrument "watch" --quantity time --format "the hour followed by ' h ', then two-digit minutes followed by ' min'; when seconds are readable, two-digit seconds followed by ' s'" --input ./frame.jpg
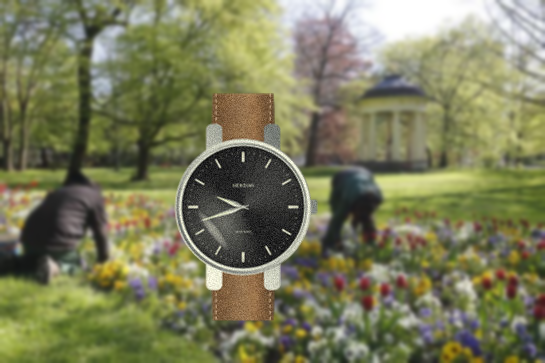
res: 9 h 42 min
